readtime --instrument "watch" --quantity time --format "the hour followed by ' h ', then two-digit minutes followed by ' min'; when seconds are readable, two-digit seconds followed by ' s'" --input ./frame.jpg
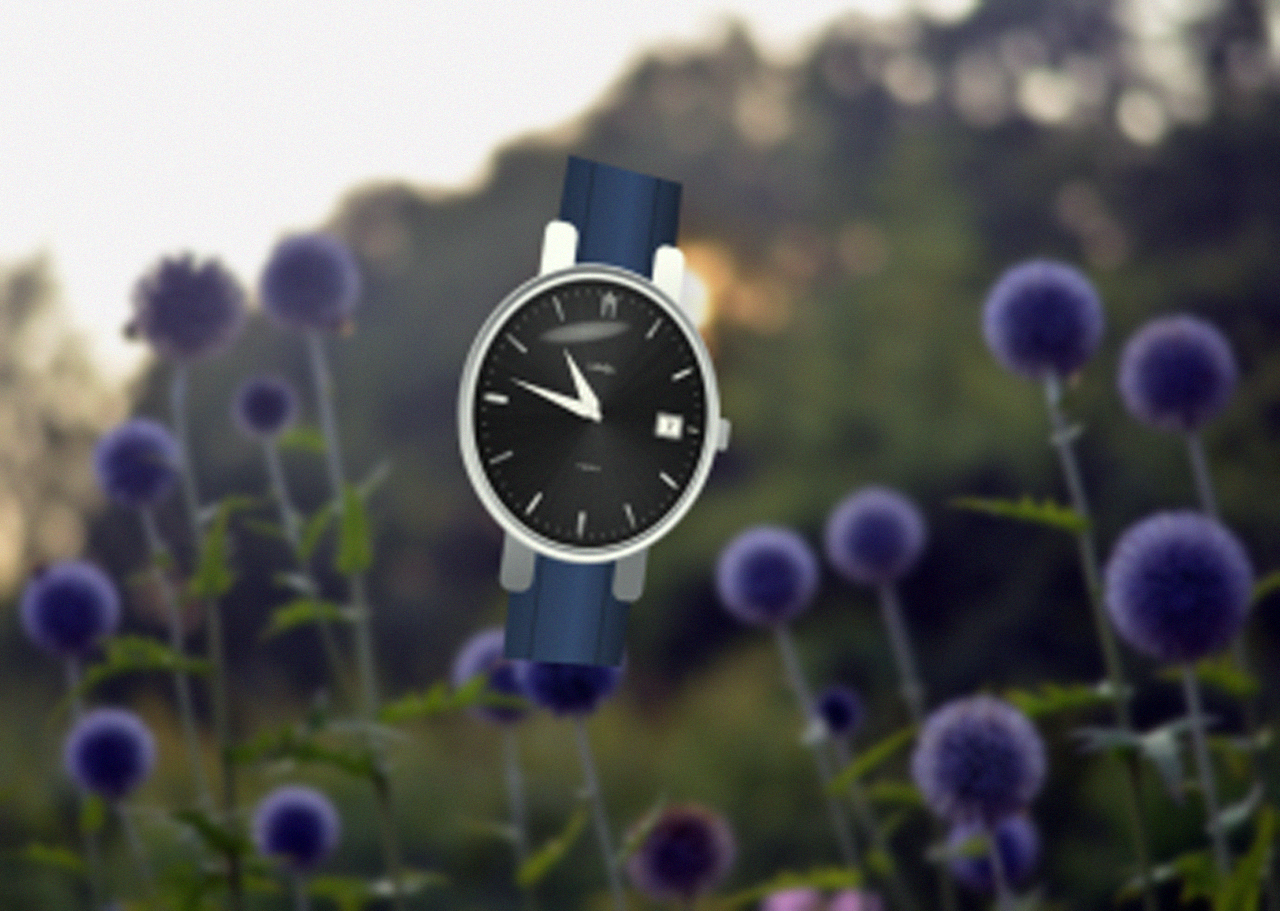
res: 10 h 47 min
